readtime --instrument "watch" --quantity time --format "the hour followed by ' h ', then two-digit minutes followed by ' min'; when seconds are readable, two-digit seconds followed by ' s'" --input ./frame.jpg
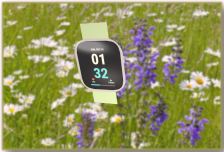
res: 1 h 32 min
